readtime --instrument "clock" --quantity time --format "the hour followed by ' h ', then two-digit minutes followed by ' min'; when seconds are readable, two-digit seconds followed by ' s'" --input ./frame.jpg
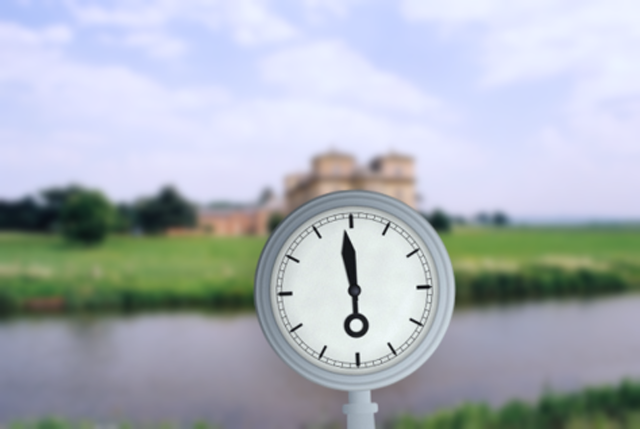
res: 5 h 59 min
